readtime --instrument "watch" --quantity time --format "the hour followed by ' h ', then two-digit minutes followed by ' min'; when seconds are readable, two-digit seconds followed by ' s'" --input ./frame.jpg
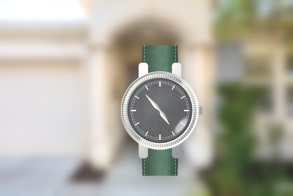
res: 4 h 53 min
